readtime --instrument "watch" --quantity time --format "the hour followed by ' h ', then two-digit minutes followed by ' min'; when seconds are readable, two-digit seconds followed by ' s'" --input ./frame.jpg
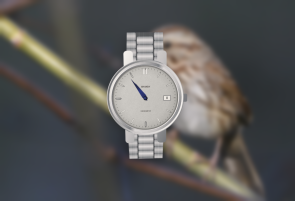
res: 10 h 54 min
